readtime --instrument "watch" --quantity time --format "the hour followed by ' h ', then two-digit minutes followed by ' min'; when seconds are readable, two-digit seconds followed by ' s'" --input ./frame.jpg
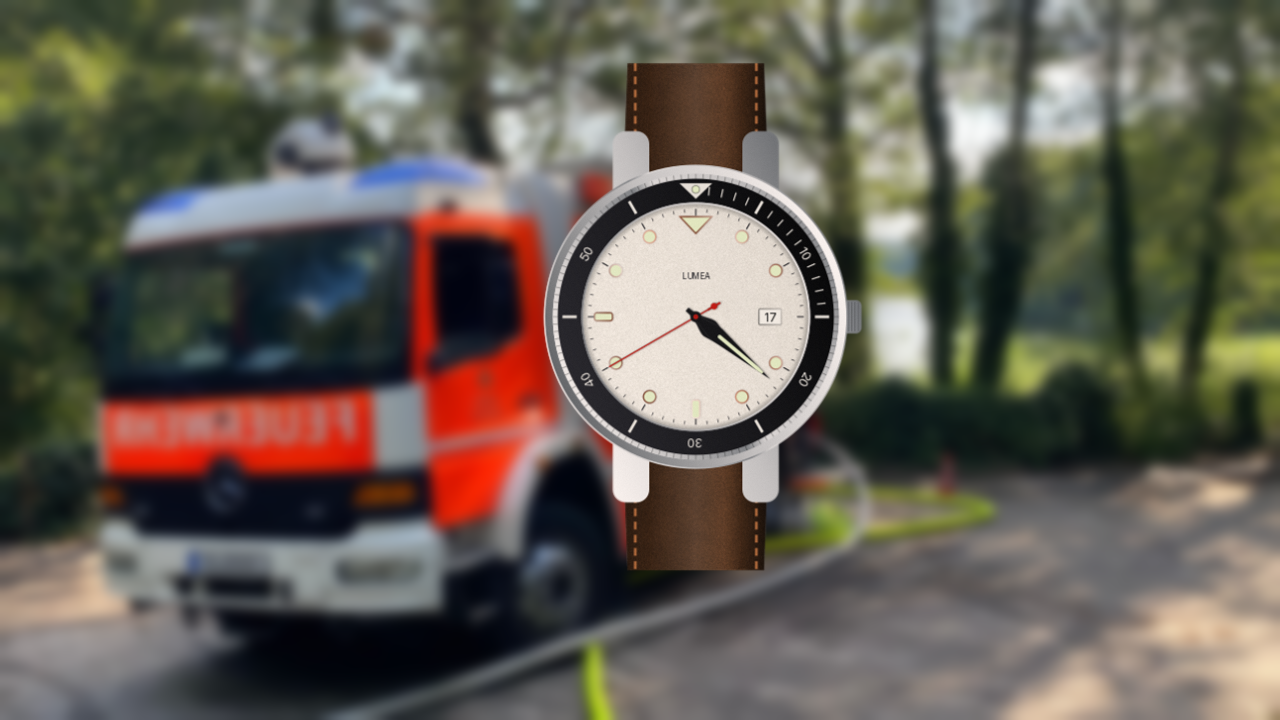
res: 4 h 21 min 40 s
